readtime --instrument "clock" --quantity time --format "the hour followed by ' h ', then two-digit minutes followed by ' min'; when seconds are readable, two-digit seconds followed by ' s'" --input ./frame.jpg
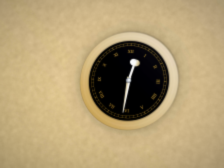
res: 12 h 31 min
